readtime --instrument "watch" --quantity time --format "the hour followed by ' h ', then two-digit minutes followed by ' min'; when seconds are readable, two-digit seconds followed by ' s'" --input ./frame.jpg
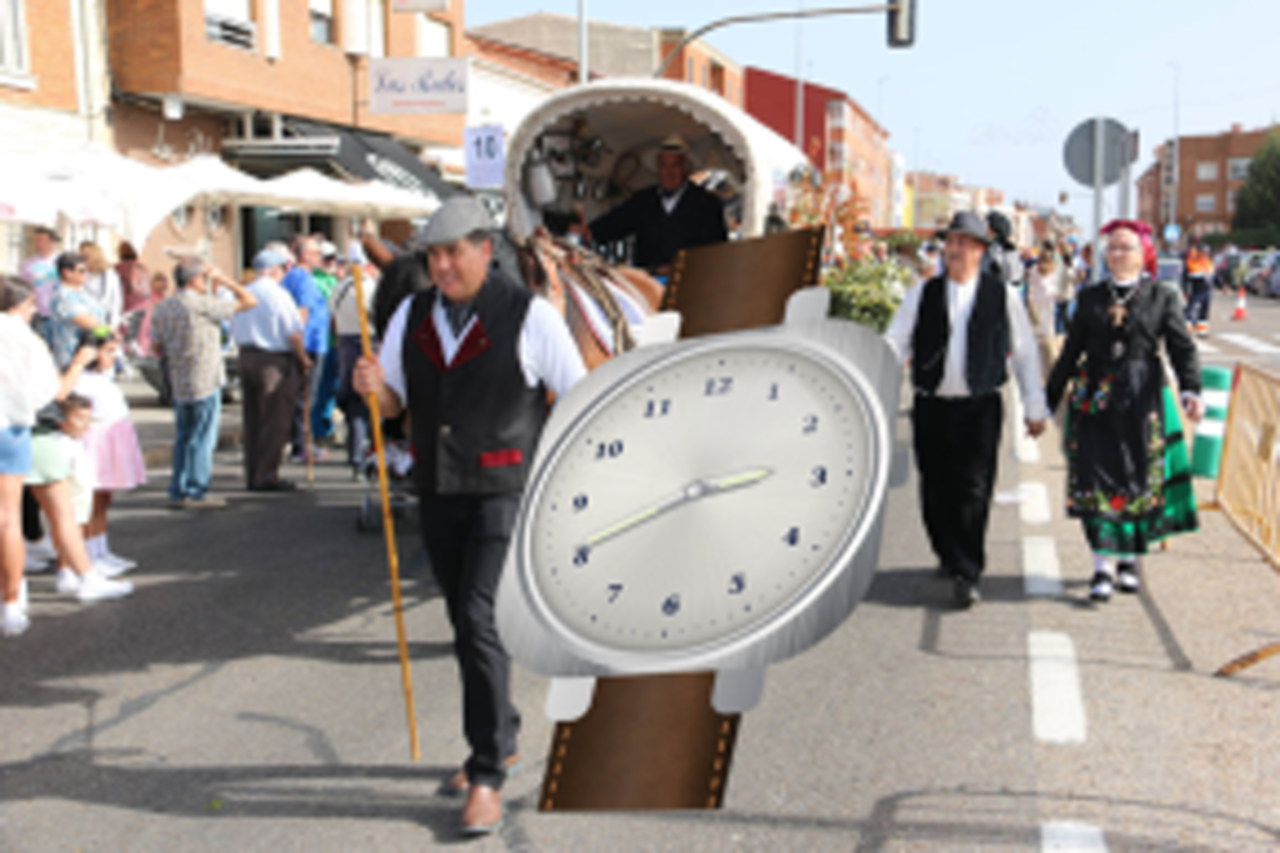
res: 2 h 41 min
